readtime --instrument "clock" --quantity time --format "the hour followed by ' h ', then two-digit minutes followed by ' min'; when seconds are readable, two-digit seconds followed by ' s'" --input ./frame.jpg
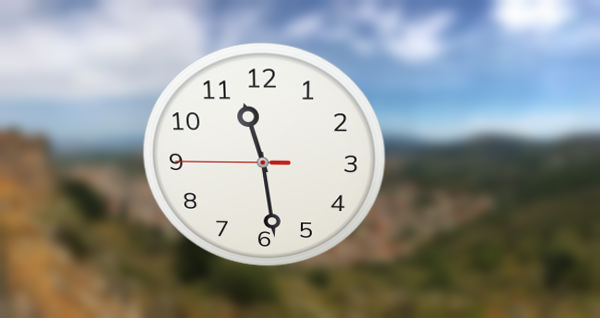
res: 11 h 28 min 45 s
